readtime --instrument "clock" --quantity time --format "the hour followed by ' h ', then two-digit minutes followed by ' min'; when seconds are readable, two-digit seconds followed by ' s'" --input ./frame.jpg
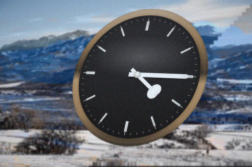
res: 4 h 15 min
